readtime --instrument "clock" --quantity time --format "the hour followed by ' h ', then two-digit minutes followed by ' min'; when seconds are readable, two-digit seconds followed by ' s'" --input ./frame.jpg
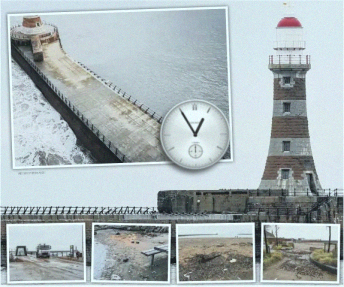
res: 12 h 55 min
